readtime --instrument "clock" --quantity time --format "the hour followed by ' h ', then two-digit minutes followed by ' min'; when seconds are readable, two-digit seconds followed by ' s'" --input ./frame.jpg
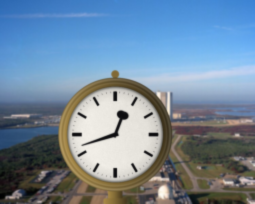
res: 12 h 42 min
